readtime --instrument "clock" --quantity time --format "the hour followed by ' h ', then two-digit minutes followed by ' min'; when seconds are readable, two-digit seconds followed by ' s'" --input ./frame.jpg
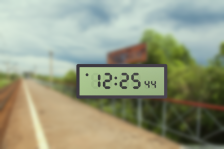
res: 12 h 25 min 44 s
